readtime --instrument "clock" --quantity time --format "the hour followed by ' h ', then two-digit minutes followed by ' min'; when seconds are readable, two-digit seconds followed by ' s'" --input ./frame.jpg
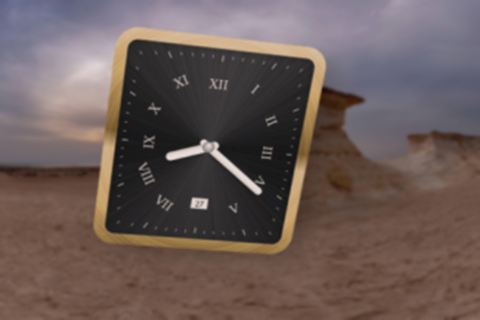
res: 8 h 21 min
